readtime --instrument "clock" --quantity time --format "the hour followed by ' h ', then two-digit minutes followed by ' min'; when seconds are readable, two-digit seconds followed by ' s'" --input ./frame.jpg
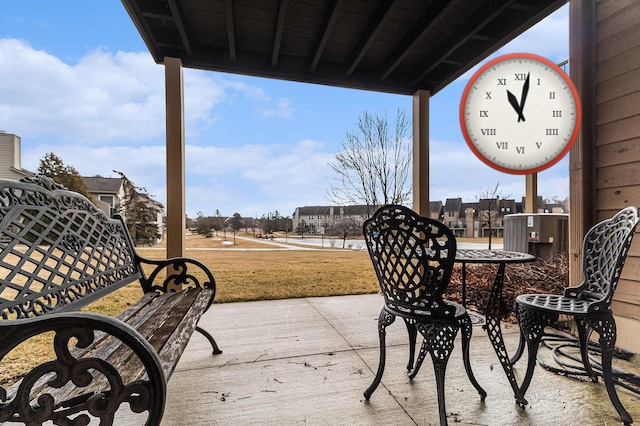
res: 11 h 02 min
